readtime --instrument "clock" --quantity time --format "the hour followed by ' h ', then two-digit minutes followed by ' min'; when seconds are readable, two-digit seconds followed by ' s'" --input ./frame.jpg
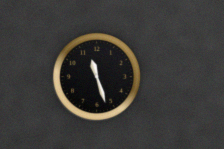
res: 11 h 27 min
